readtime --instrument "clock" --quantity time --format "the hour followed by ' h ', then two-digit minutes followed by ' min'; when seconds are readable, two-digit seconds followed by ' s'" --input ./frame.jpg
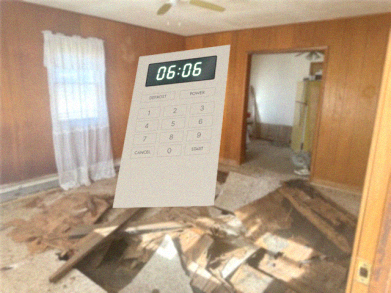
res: 6 h 06 min
